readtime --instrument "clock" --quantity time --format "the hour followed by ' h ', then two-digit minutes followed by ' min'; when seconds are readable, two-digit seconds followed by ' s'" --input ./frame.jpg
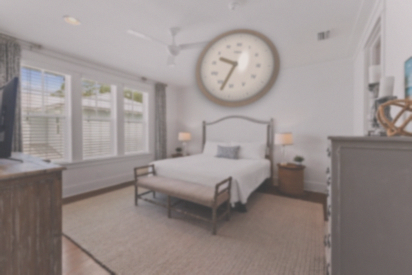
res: 9 h 33 min
